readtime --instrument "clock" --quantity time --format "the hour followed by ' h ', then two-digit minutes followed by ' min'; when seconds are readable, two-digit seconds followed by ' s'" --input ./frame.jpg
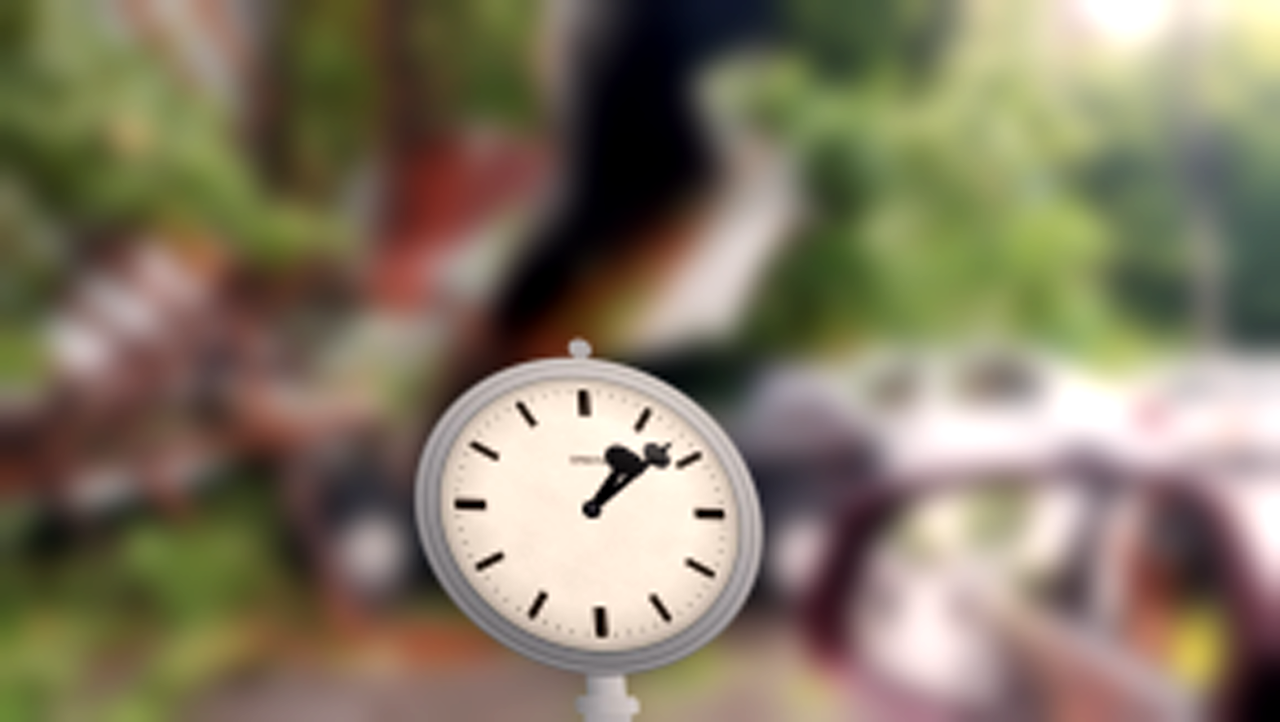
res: 1 h 08 min
